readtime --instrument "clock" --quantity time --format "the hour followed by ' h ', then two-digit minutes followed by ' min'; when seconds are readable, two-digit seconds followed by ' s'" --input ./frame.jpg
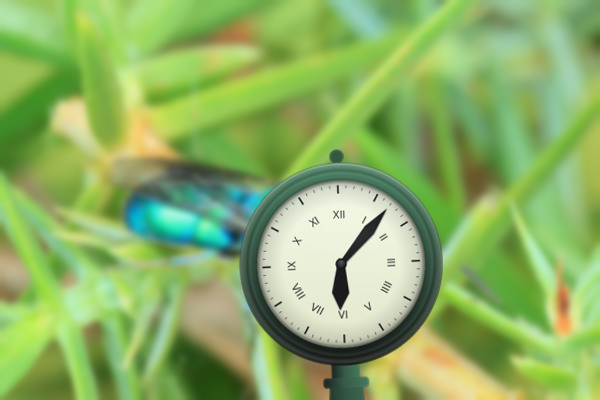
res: 6 h 07 min
